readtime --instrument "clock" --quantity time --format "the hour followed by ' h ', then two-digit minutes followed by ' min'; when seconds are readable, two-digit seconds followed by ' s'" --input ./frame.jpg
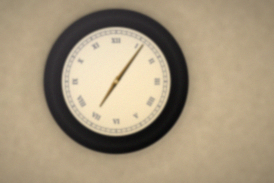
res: 7 h 06 min
